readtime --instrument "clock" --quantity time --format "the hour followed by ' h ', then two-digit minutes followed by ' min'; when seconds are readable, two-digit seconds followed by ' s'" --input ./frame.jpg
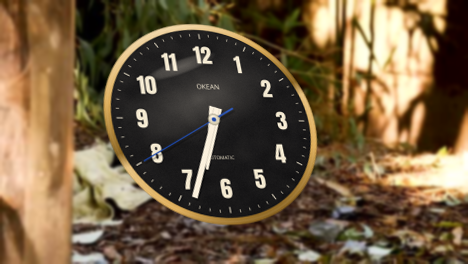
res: 6 h 33 min 40 s
